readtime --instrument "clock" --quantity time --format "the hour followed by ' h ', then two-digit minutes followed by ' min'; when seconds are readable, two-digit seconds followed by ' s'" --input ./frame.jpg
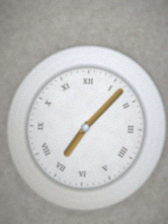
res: 7 h 07 min
